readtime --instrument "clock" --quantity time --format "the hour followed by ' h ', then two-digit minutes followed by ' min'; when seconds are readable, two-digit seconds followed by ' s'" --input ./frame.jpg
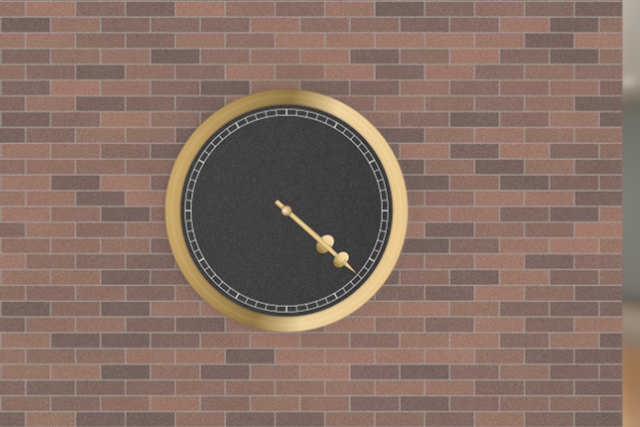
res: 4 h 22 min
